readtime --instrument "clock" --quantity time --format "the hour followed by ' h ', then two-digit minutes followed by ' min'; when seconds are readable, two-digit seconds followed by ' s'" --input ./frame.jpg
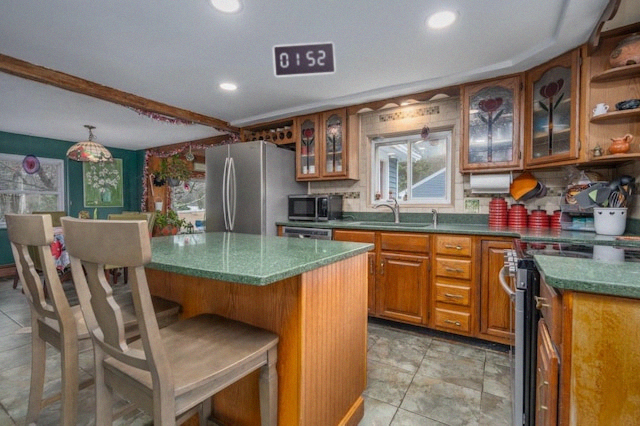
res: 1 h 52 min
